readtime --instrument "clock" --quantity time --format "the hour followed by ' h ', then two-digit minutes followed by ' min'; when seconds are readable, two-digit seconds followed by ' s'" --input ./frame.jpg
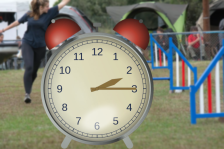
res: 2 h 15 min
